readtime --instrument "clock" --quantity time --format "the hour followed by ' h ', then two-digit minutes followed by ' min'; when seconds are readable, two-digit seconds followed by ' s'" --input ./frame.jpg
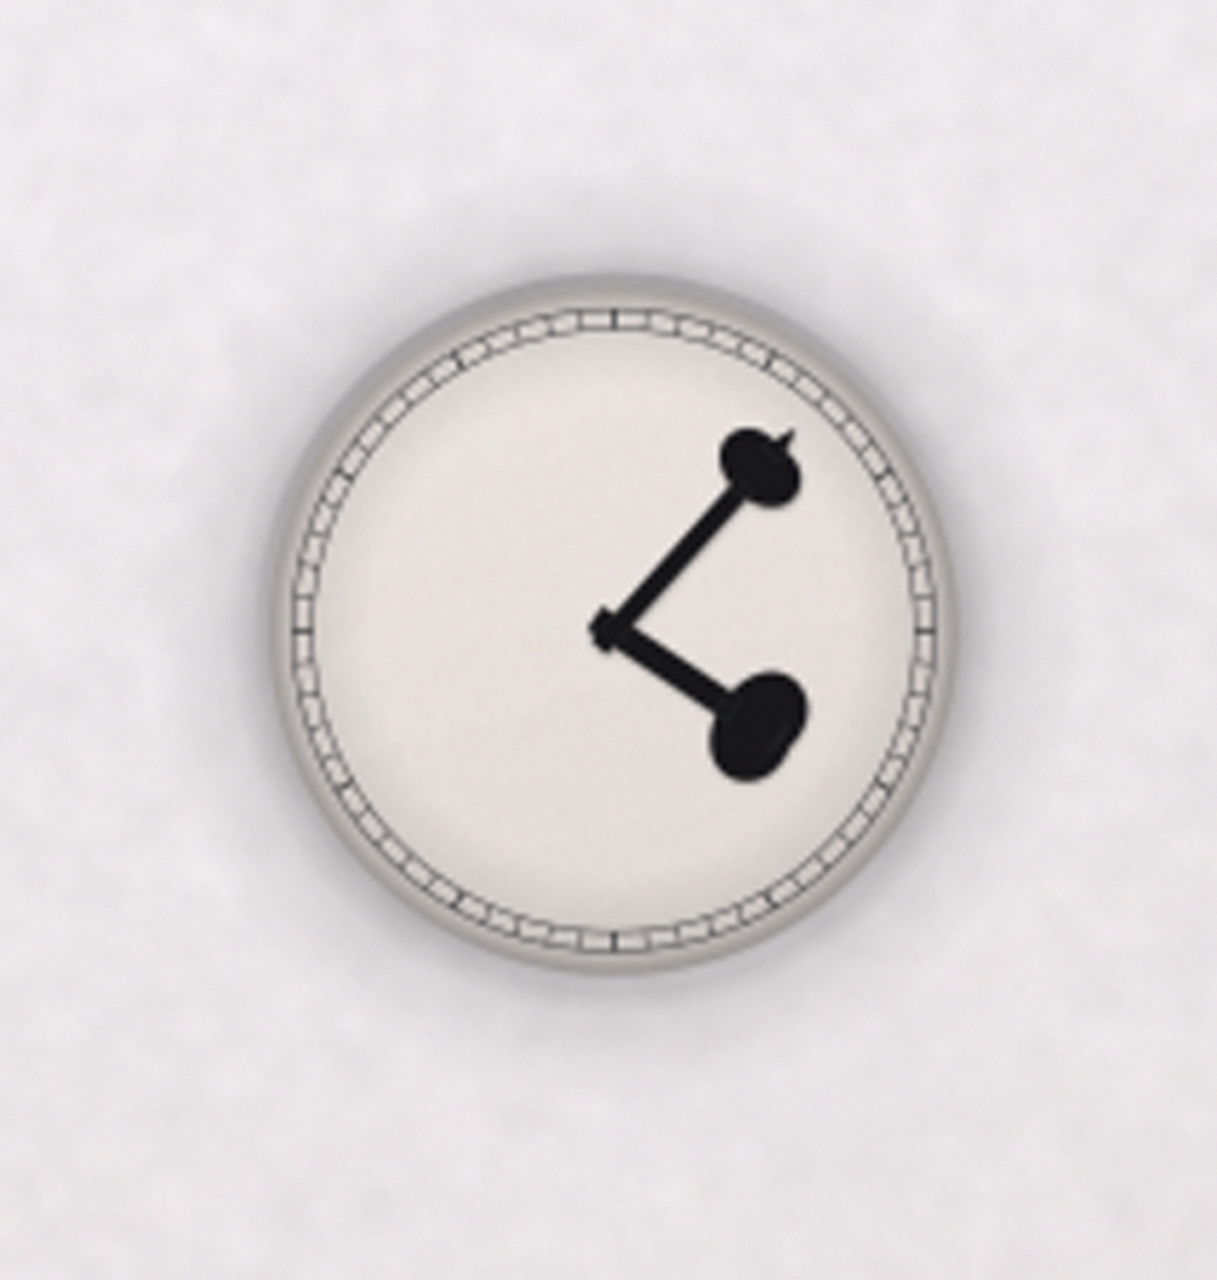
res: 4 h 07 min
